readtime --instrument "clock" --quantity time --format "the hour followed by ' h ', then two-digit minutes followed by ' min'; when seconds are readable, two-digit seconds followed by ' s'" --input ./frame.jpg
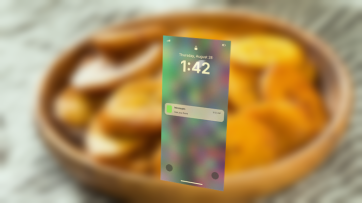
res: 1 h 42 min
